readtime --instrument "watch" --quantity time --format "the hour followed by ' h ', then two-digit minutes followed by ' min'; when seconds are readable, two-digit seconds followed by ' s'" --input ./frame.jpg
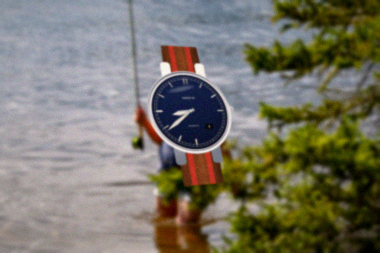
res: 8 h 39 min
